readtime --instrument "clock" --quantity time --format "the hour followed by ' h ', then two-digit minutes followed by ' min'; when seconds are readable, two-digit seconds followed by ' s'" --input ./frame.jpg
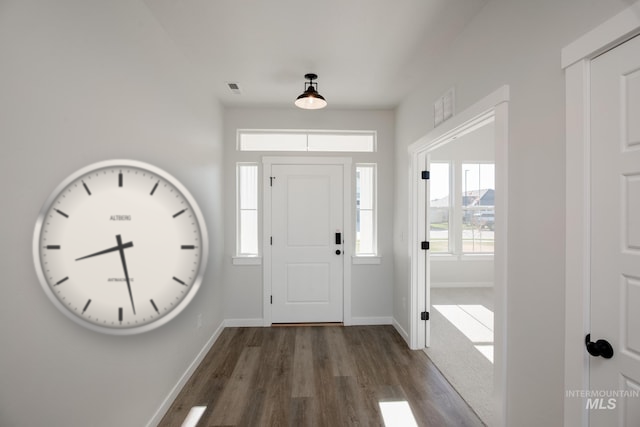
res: 8 h 28 min
